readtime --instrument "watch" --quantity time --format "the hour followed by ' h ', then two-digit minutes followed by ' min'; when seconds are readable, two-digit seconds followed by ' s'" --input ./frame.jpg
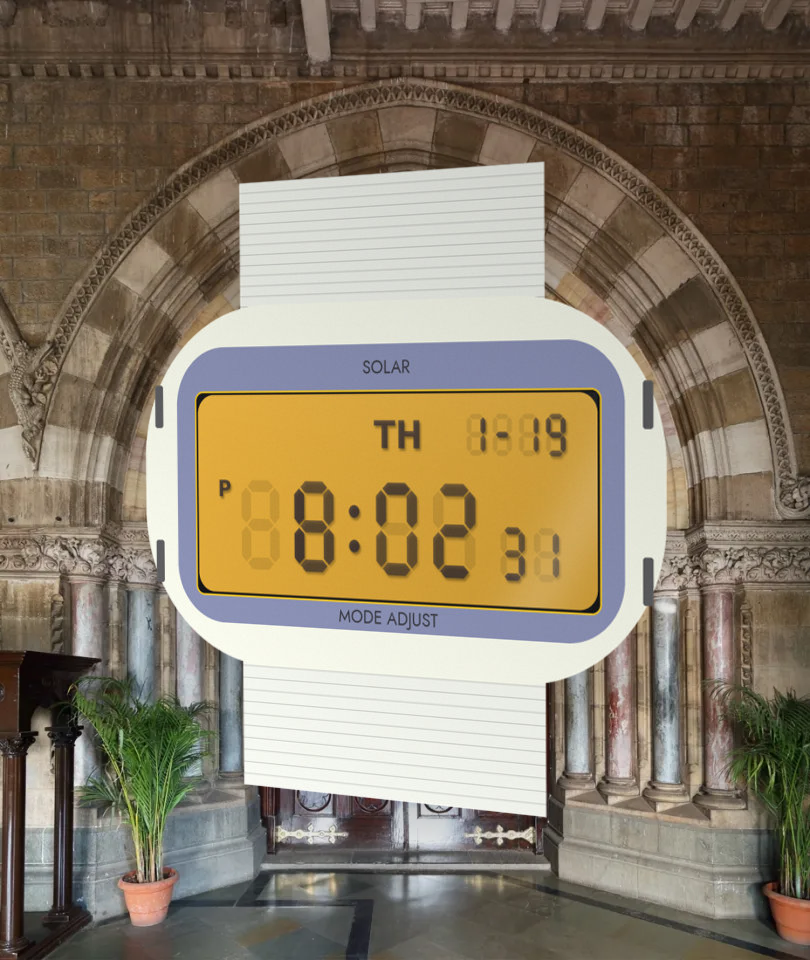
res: 8 h 02 min 31 s
